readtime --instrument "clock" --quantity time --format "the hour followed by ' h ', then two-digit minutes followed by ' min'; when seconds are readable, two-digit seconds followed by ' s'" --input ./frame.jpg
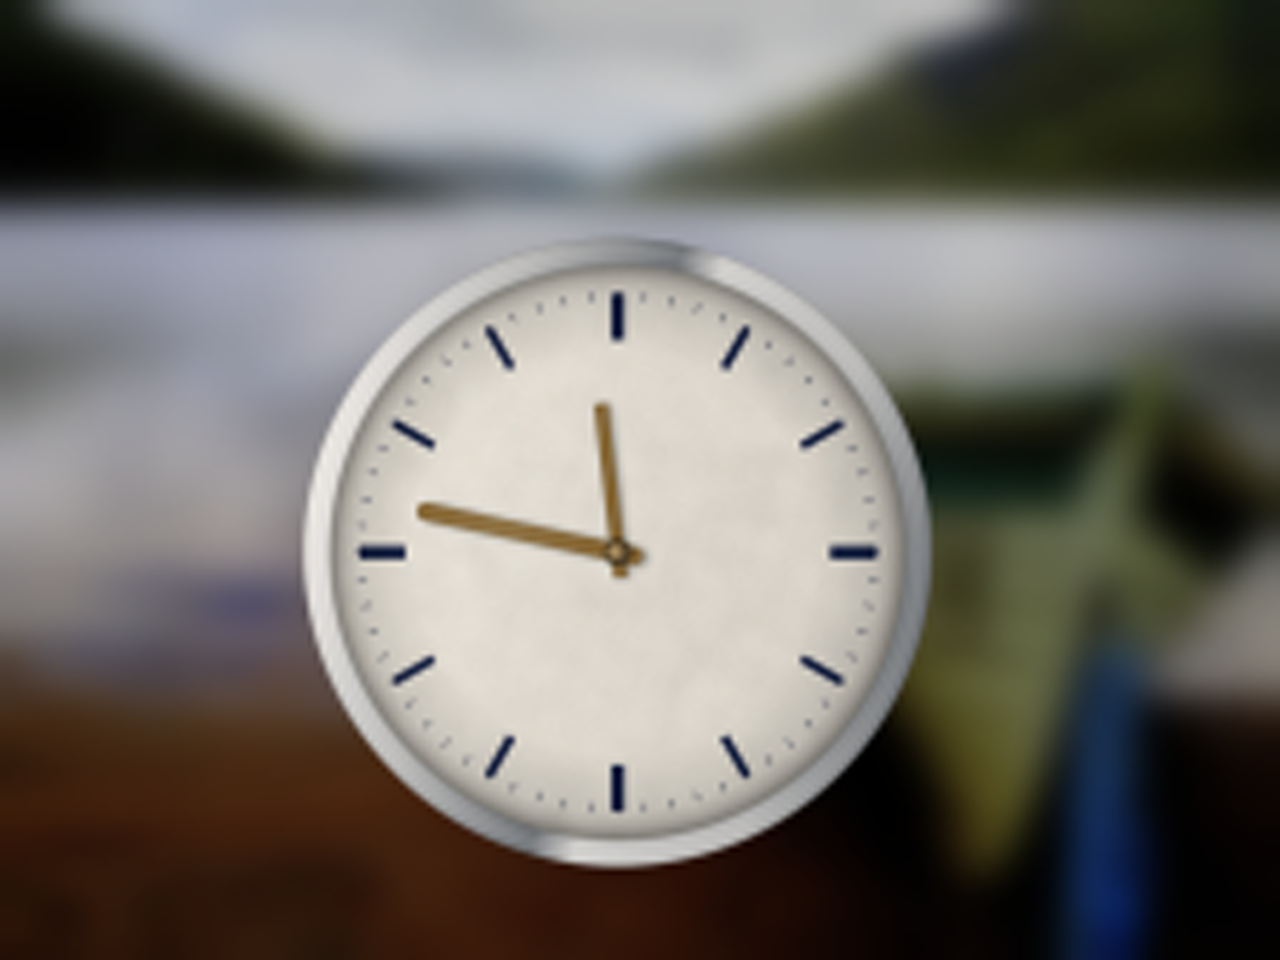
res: 11 h 47 min
